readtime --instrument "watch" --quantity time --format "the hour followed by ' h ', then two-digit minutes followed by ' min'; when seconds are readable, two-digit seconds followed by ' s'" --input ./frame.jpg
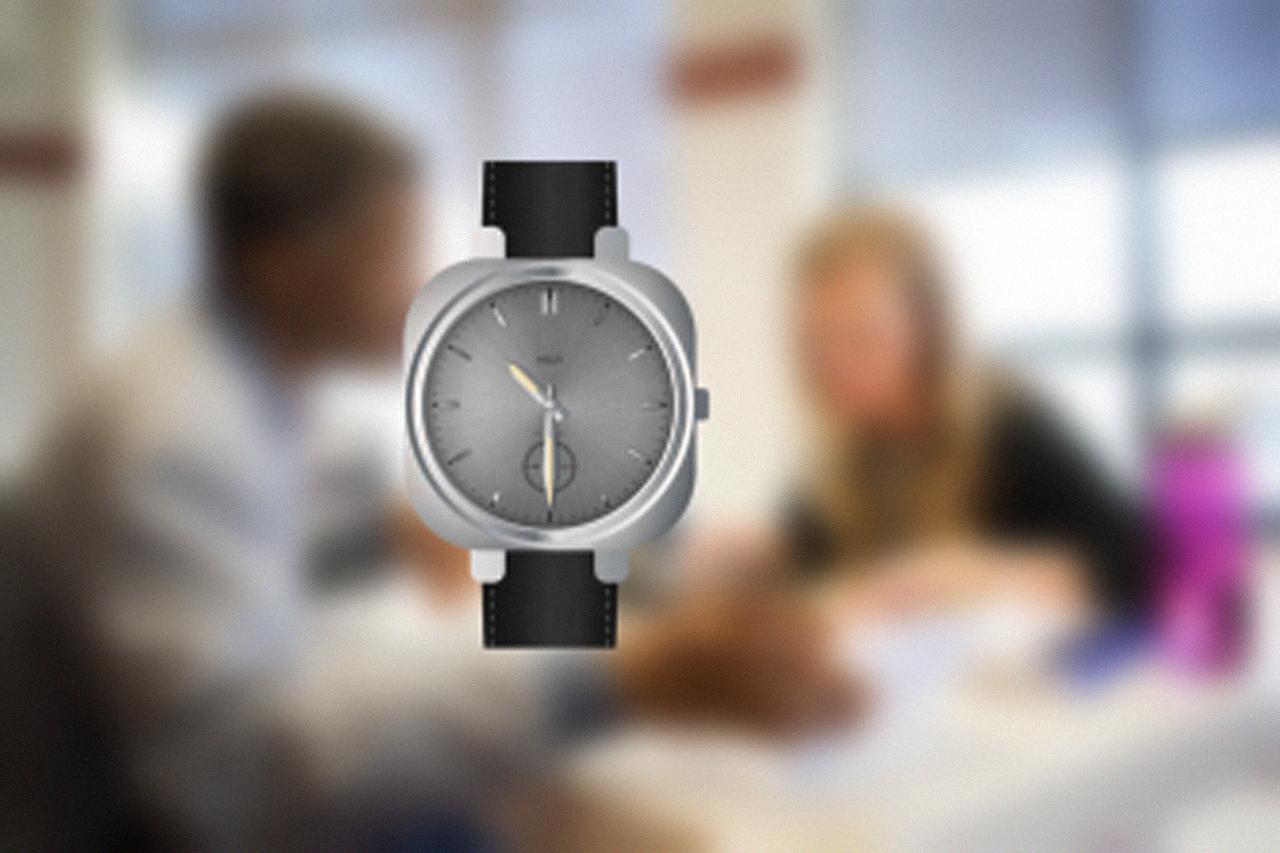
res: 10 h 30 min
